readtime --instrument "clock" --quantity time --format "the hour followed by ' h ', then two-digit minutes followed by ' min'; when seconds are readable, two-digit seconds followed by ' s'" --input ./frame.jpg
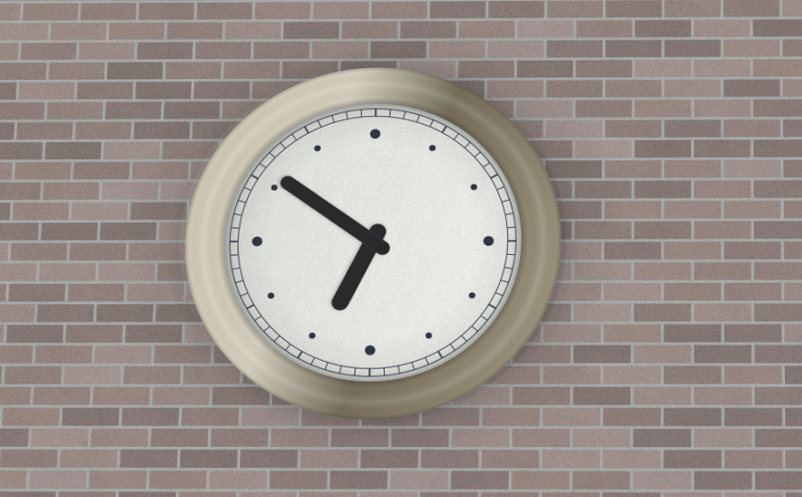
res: 6 h 51 min
